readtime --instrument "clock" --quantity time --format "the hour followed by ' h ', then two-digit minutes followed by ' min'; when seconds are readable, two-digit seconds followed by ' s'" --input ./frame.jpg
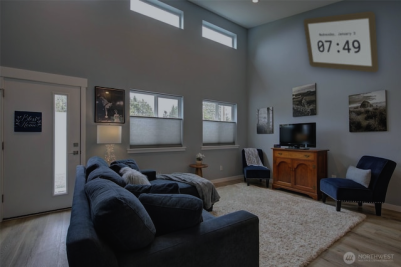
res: 7 h 49 min
